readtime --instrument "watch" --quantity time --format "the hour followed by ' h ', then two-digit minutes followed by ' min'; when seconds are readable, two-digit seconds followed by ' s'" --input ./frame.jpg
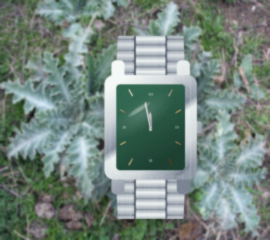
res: 11 h 58 min
